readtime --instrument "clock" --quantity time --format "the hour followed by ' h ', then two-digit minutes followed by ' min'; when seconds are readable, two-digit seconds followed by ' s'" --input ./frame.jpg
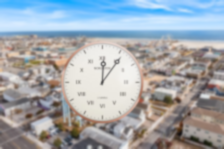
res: 12 h 06 min
